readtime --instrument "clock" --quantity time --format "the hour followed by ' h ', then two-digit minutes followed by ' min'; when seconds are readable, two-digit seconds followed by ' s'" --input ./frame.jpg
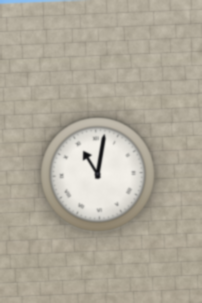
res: 11 h 02 min
